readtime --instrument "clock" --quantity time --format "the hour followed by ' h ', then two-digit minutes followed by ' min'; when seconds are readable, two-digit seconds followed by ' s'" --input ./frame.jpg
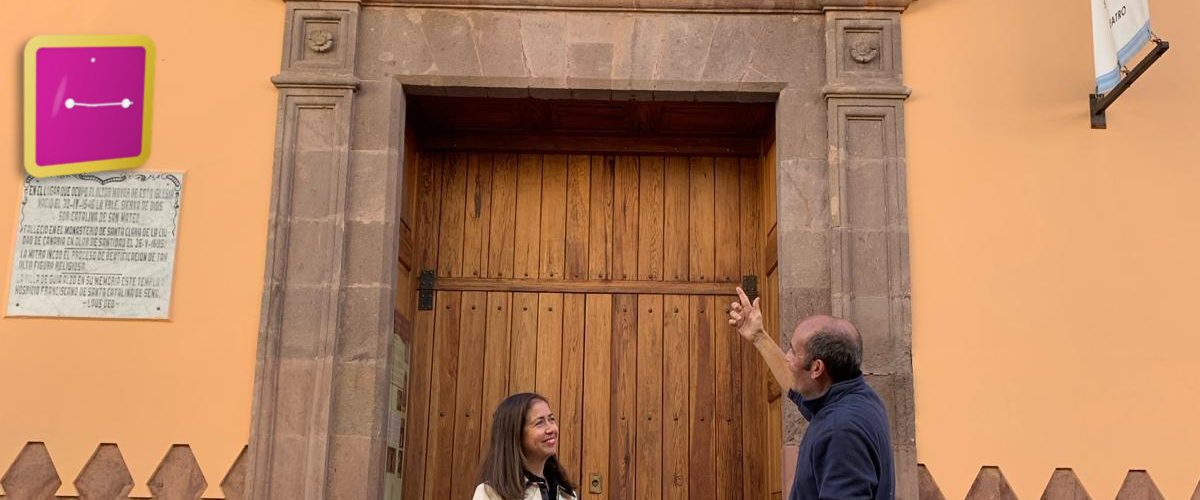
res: 9 h 15 min
